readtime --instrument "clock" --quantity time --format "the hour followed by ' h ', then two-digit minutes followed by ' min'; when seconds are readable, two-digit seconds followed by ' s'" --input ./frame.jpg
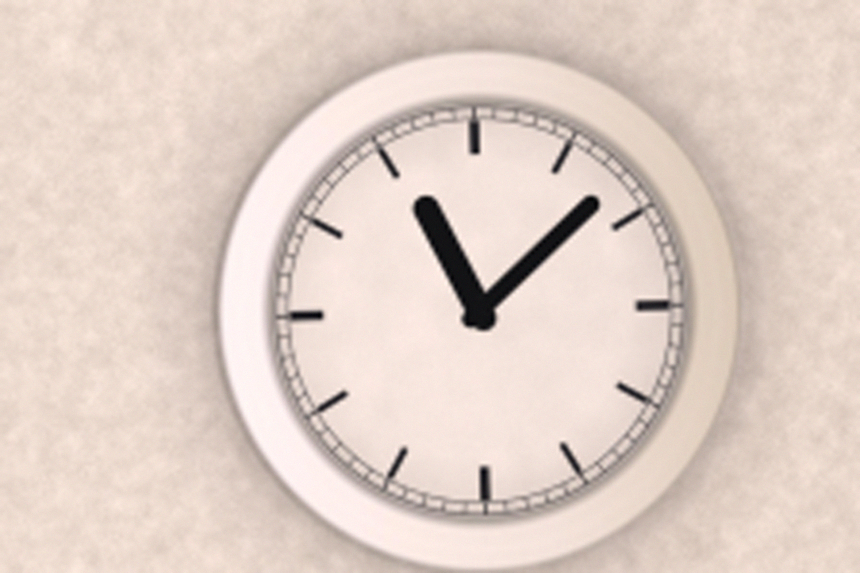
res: 11 h 08 min
